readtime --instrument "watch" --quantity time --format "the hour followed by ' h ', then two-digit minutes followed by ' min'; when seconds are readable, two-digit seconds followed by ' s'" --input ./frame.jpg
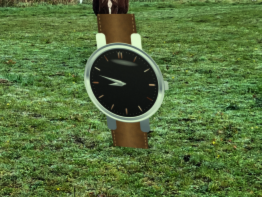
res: 8 h 48 min
